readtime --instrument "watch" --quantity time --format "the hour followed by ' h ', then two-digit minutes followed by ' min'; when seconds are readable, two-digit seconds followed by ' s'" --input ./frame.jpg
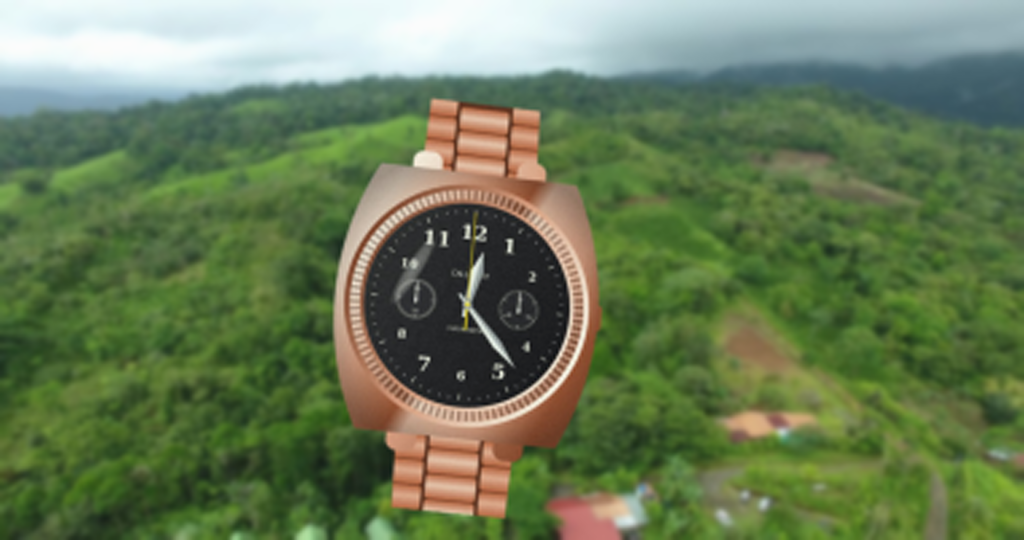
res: 12 h 23 min
